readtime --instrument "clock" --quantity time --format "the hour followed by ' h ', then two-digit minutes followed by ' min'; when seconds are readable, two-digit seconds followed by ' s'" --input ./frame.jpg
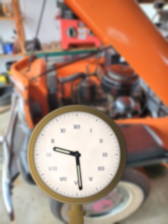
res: 9 h 29 min
